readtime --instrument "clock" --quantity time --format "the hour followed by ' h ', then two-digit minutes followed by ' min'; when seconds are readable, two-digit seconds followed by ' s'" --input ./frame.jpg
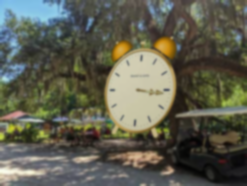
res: 3 h 16 min
